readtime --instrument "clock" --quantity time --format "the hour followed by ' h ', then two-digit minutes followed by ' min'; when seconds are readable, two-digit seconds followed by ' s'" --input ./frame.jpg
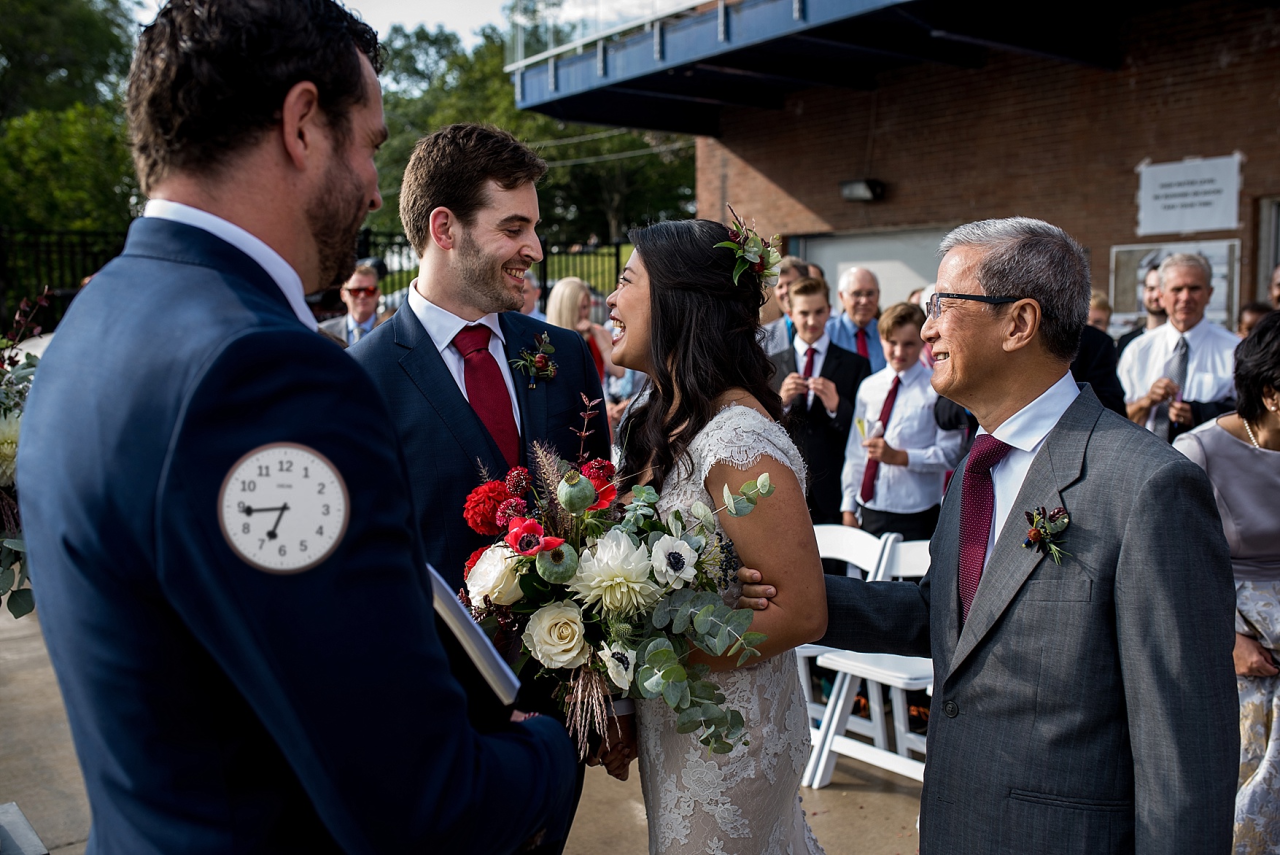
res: 6 h 44 min
